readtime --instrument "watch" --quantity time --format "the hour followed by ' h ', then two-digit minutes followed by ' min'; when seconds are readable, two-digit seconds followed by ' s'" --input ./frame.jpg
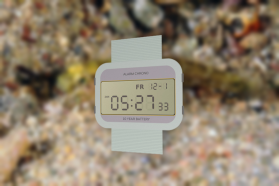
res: 5 h 27 min 33 s
